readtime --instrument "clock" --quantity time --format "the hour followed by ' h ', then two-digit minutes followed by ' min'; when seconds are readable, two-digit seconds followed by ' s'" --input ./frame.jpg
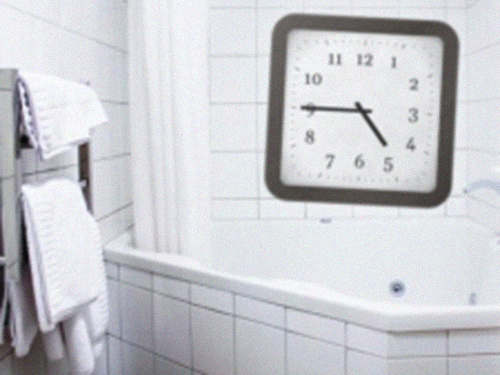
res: 4 h 45 min
